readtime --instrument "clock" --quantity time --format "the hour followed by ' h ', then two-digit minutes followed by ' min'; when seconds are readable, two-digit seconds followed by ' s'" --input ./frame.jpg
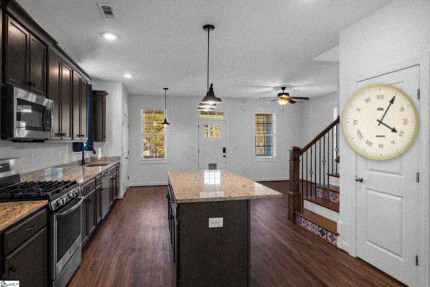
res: 4 h 05 min
